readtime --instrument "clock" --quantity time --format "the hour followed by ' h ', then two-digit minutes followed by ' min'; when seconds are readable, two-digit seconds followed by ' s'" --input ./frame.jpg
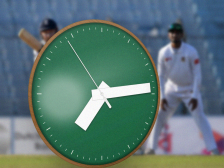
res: 7 h 13 min 54 s
